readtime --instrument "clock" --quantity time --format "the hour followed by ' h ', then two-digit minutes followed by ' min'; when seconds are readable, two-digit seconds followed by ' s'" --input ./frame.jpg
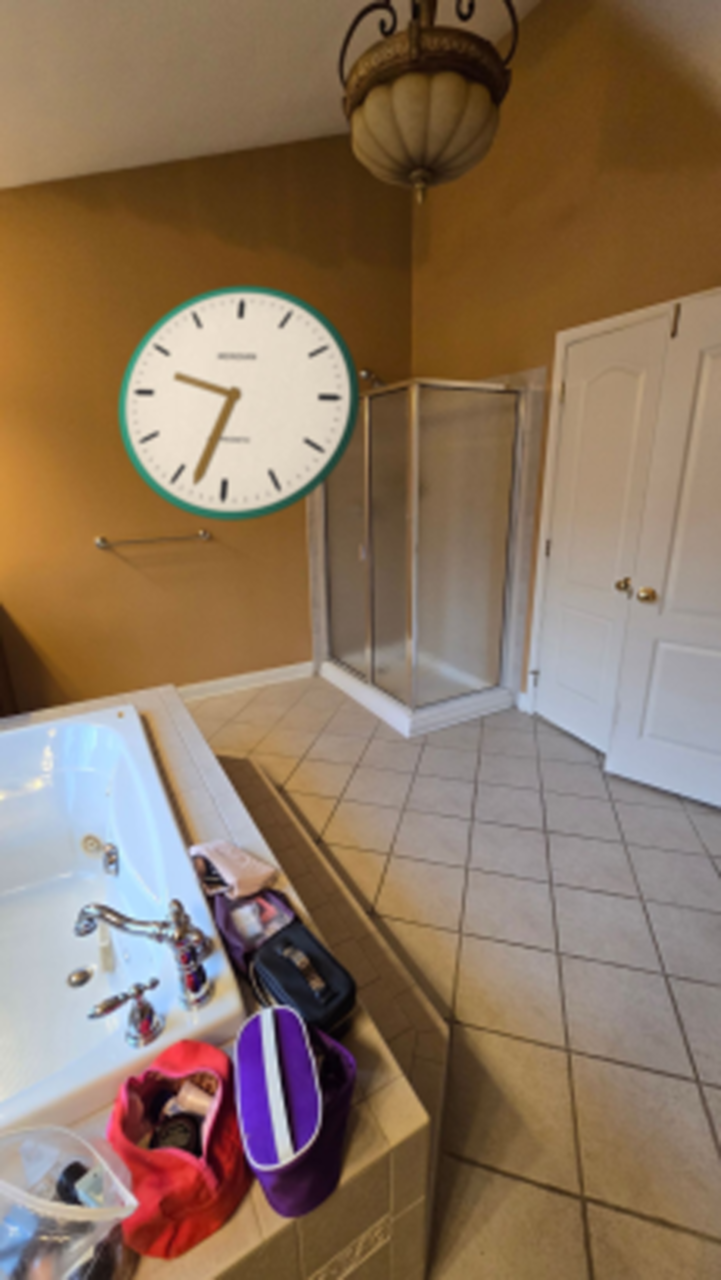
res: 9 h 33 min
